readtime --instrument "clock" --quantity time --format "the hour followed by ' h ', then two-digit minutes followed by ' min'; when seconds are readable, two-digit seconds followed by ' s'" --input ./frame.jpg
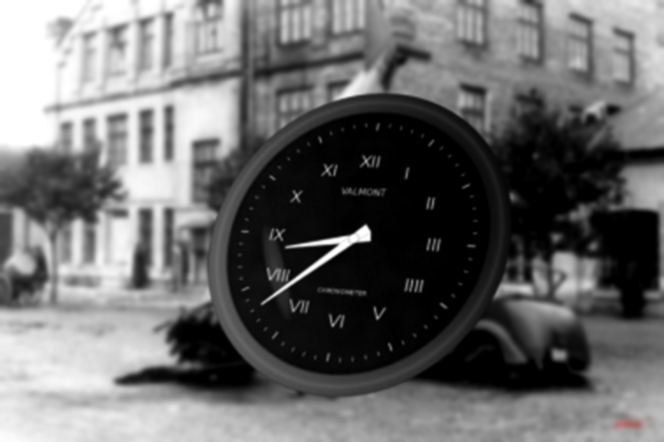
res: 8 h 38 min
